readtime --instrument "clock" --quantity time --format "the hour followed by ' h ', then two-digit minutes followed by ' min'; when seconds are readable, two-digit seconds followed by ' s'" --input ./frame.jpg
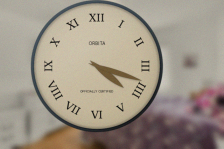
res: 4 h 18 min
